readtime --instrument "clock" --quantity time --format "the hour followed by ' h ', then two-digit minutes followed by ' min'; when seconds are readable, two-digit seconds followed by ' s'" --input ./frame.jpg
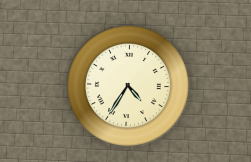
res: 4 h 35 min
